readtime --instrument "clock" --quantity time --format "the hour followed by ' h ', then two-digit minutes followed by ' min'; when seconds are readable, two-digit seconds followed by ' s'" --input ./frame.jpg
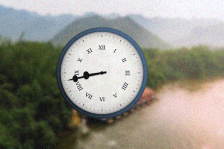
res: 8 h 43 min
